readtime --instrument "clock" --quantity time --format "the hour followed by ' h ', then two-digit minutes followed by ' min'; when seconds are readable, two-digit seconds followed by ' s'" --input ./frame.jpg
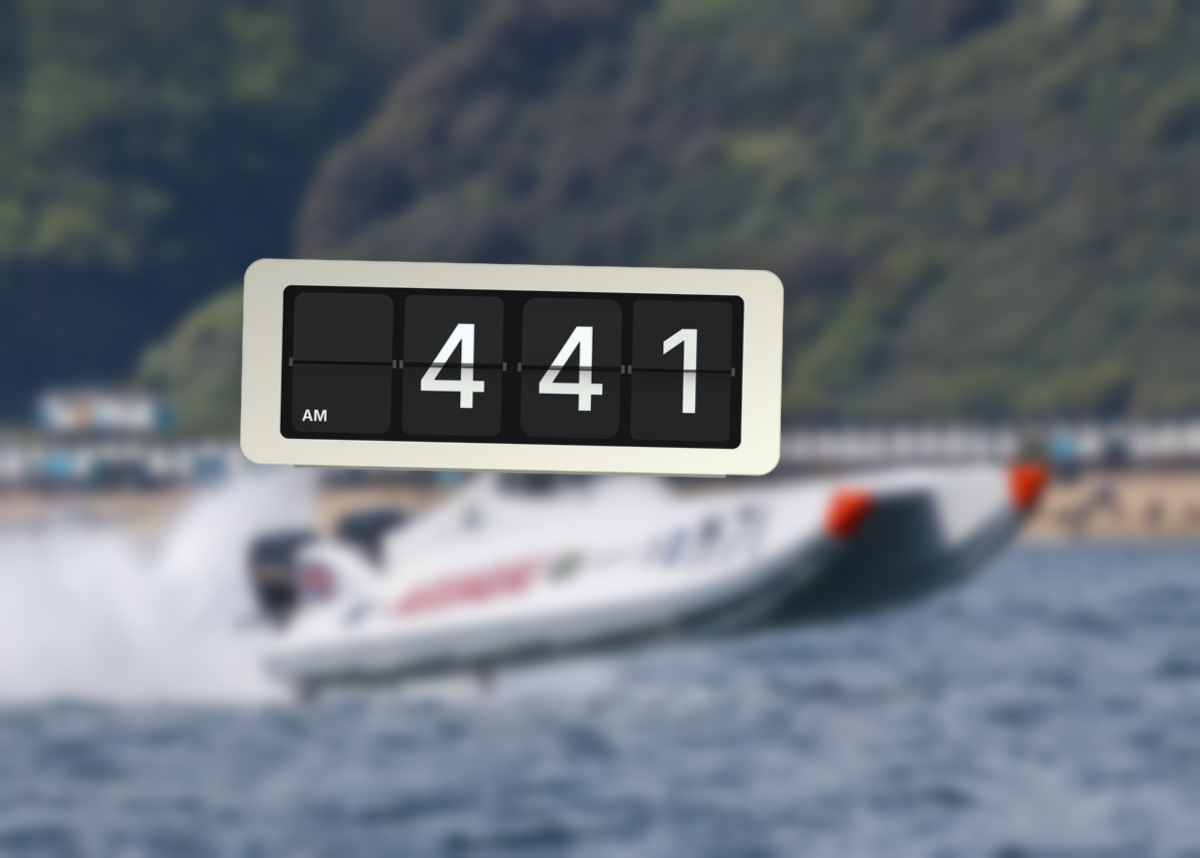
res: 4 h 41 min
